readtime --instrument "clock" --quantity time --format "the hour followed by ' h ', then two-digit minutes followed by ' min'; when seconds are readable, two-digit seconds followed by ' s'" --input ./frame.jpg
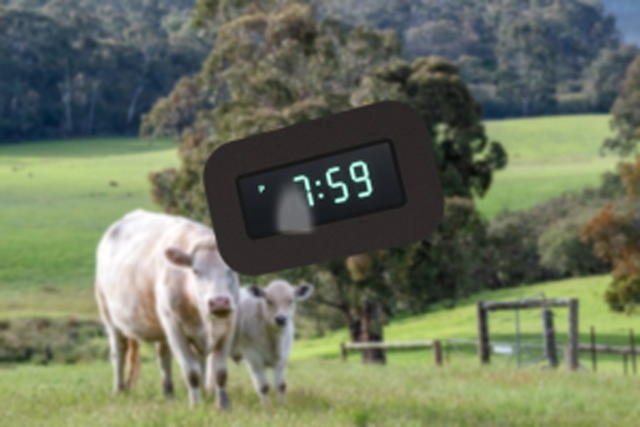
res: 7 h 59 min
